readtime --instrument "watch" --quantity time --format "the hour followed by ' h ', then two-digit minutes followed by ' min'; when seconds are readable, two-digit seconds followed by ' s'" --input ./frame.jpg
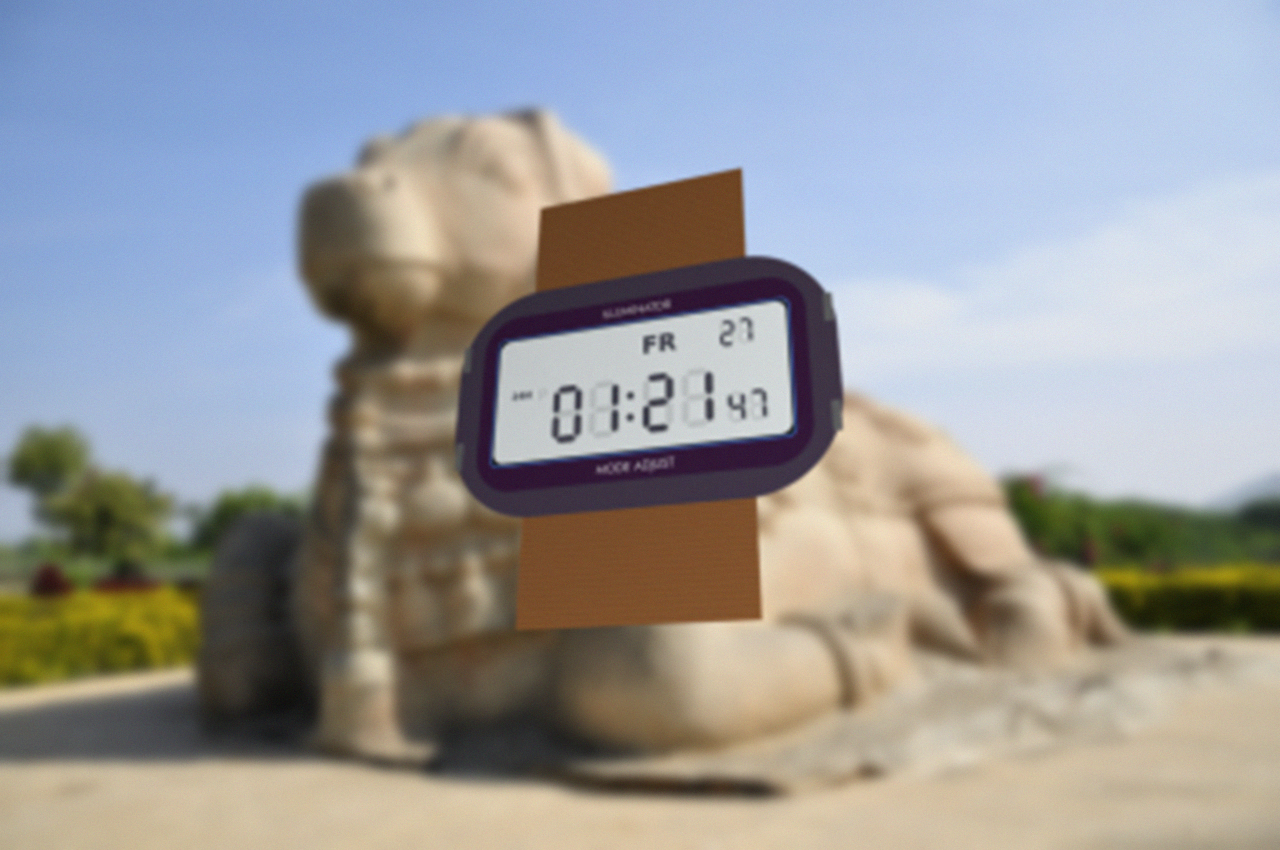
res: 1 h 21 min 47 s
